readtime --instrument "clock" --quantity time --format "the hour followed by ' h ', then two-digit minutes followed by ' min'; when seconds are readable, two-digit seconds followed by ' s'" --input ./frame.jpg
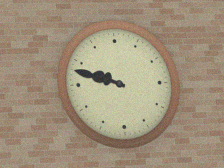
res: 9 h 48 min
